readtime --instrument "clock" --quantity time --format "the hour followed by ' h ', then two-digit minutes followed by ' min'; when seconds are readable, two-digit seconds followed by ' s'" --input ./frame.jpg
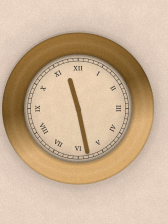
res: 11 h 28 min
